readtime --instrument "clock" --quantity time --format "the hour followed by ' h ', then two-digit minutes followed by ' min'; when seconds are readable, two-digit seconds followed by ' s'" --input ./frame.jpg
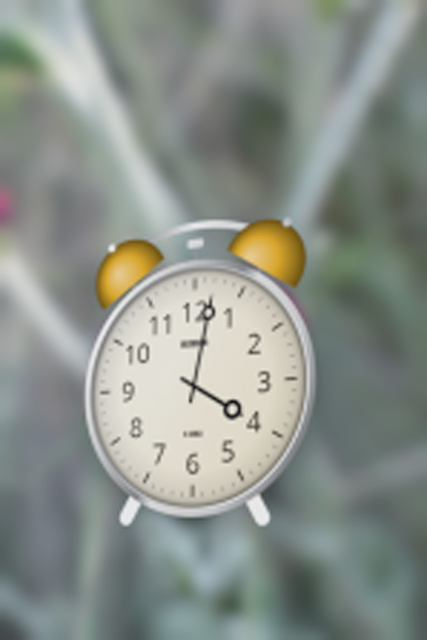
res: 4 h 02 min
